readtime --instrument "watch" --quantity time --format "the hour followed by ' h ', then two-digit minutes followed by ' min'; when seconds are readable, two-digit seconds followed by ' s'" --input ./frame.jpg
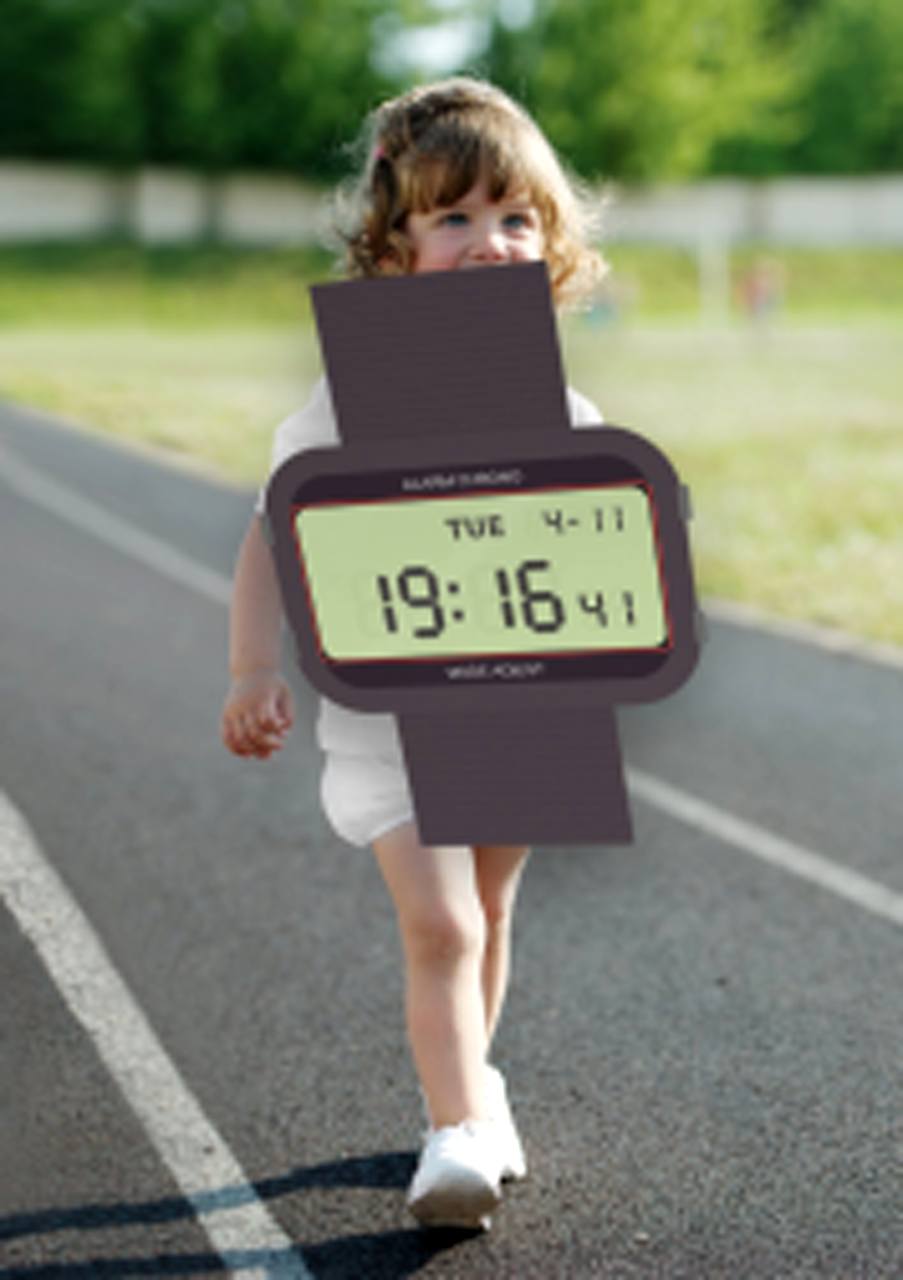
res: 19 h 16 min 41 s
